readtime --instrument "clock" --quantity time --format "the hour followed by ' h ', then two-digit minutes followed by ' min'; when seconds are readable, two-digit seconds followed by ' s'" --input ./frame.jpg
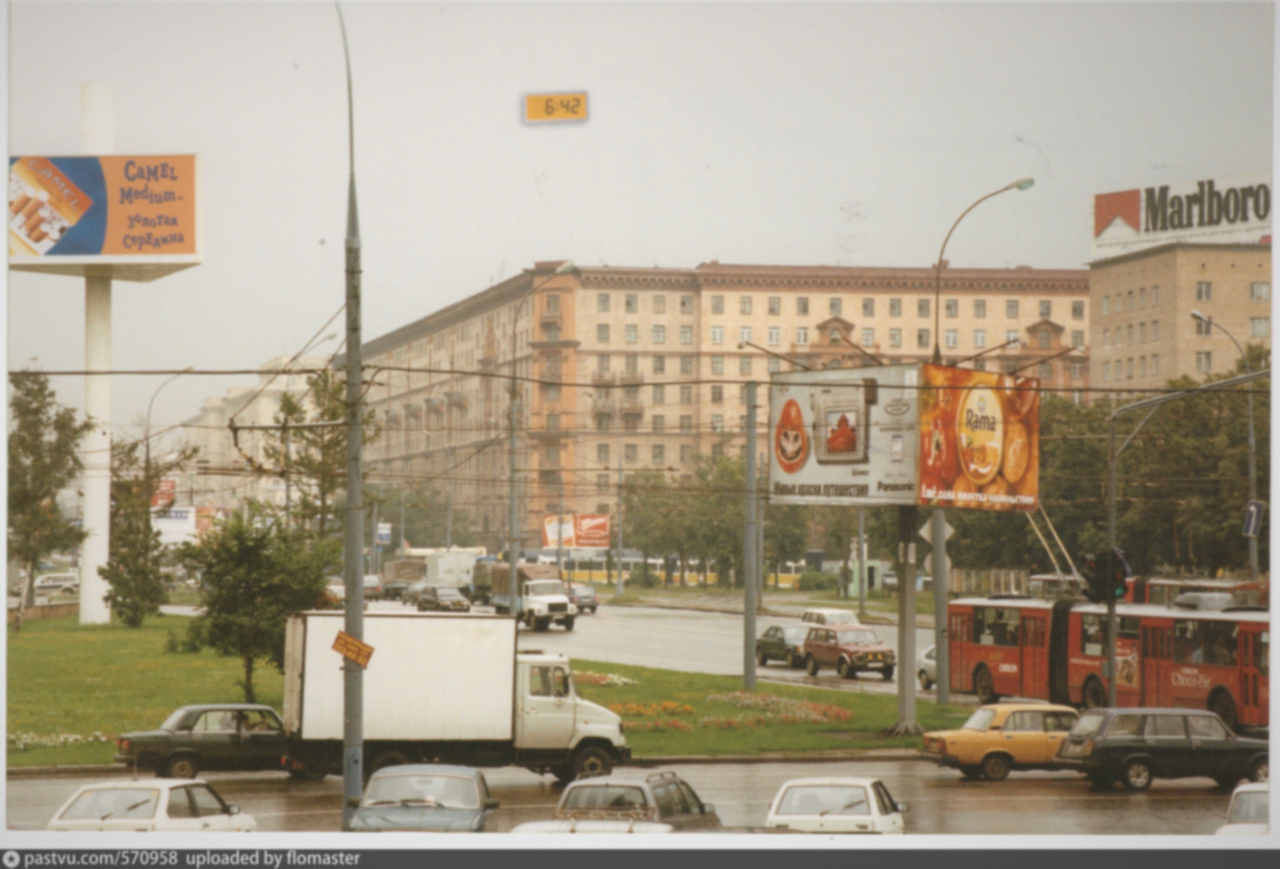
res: 6 h 42 min
